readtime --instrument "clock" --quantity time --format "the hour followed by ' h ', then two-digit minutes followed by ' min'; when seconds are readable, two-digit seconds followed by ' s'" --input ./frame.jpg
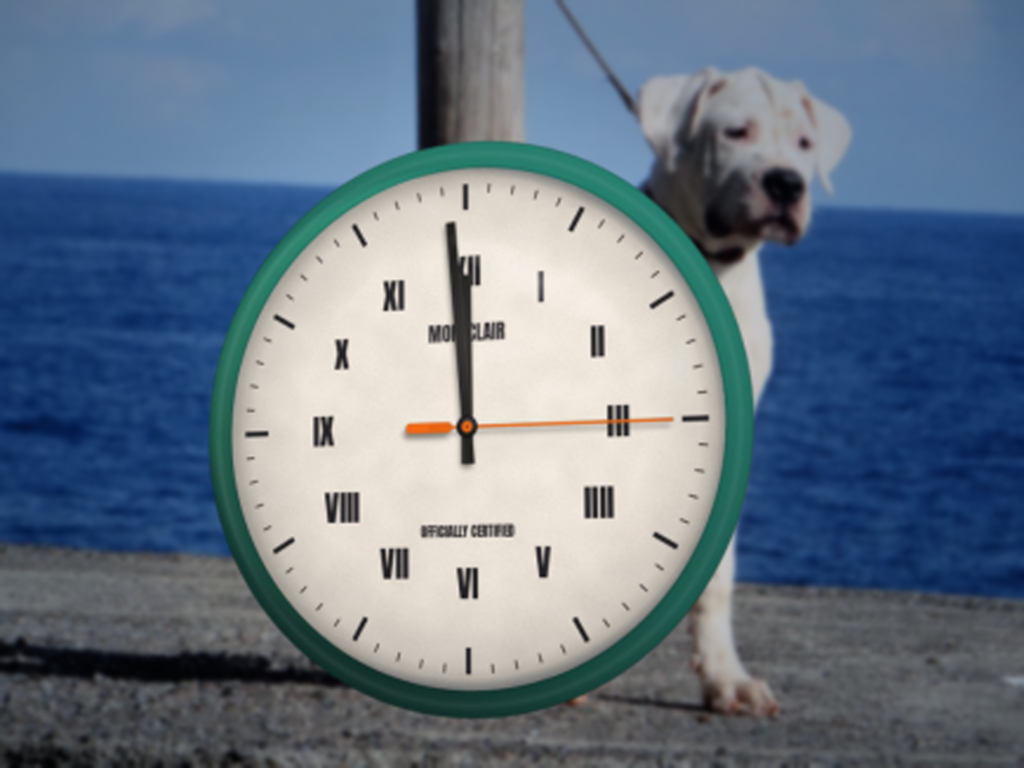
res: 11 h 59 min 15 s
